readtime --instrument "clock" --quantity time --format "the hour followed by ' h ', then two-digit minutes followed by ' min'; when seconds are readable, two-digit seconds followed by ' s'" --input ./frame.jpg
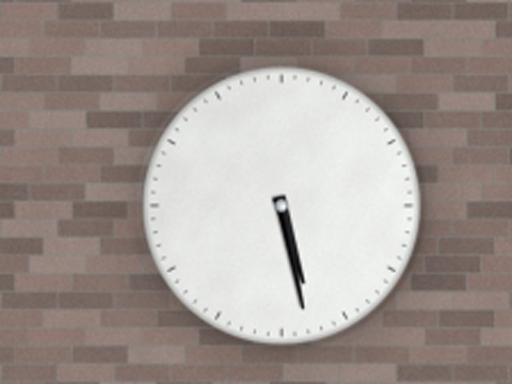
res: 5 h 28 min
